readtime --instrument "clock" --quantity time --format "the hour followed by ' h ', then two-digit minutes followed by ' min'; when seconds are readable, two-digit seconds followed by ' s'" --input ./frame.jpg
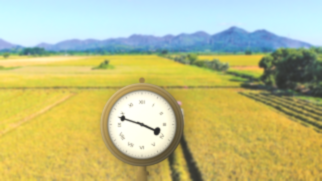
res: 3 h 48 min
